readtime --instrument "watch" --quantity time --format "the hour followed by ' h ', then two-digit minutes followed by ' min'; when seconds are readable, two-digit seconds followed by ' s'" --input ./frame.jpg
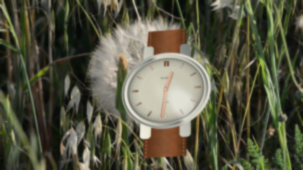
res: 12 h 31 min
